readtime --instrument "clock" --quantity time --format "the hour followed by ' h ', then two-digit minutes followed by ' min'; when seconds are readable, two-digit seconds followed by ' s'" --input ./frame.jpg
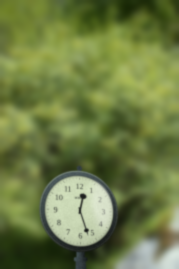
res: 12 h 27 min
